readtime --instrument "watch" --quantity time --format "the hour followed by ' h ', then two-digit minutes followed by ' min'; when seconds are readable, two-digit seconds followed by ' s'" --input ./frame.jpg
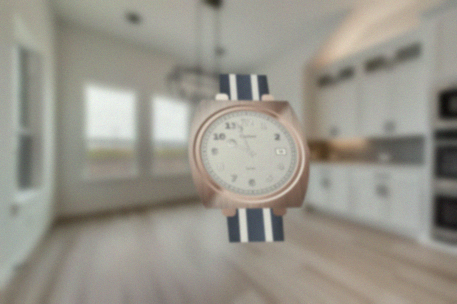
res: 9 h 57 min
